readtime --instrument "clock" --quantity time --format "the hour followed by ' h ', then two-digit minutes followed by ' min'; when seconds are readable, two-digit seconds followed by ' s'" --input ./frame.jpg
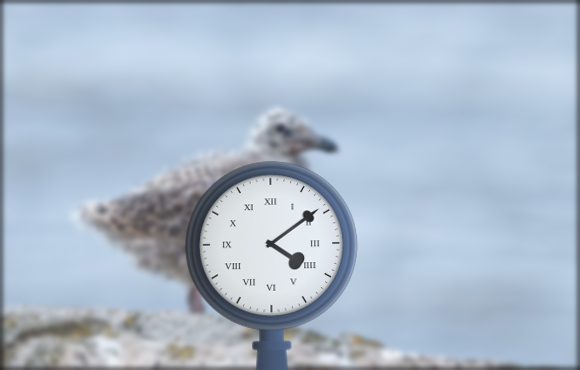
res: 4 h 09 min
